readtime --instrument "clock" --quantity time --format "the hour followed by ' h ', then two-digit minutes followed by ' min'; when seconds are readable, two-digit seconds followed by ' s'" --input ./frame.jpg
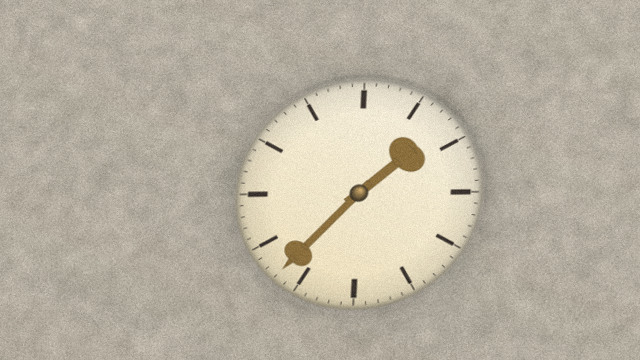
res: 1 h 37 min
